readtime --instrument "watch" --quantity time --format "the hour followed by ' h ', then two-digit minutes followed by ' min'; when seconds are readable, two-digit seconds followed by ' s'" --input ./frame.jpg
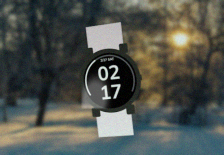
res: 2 h 17 min
